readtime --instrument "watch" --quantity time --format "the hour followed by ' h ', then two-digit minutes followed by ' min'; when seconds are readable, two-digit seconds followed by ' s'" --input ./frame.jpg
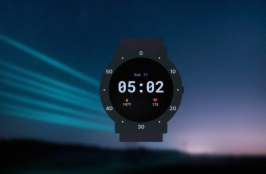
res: 5 h 02 min
